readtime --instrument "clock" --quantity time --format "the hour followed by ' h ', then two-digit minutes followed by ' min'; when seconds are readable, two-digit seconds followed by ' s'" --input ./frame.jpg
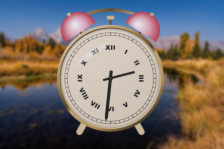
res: 2 h 31 min
